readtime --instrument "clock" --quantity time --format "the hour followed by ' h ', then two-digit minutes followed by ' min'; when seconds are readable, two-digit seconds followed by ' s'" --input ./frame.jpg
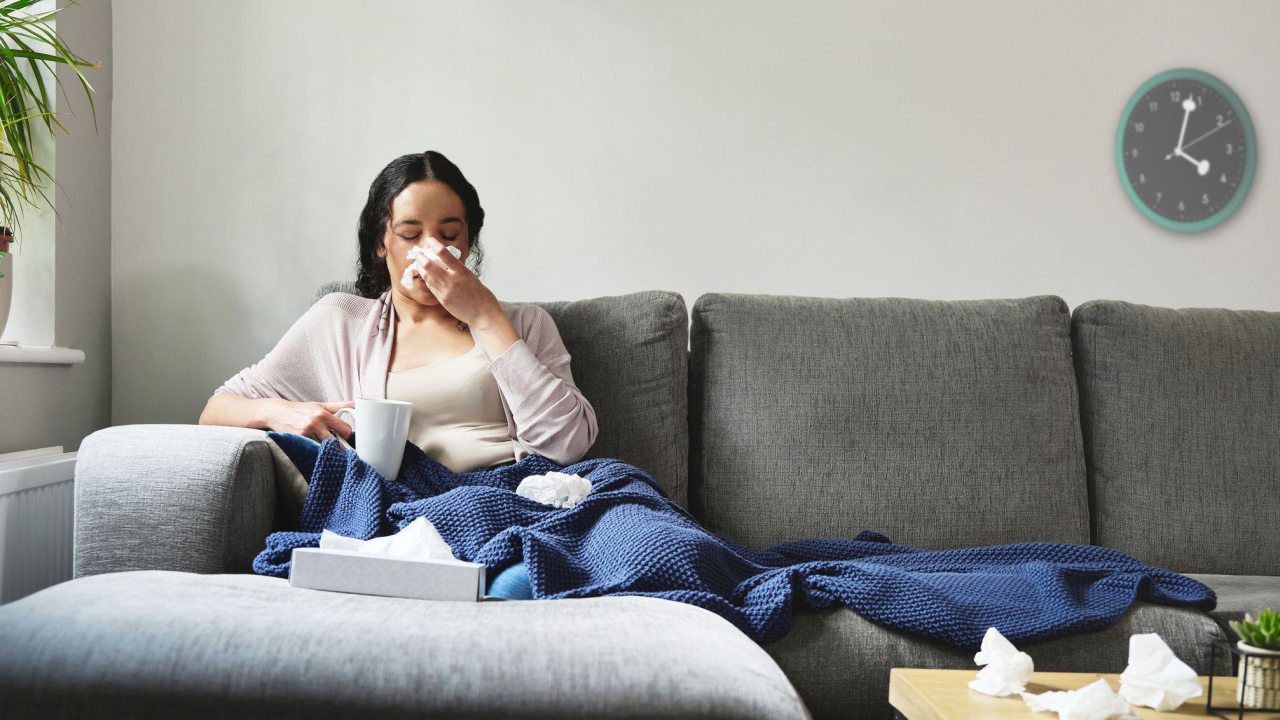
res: 4 h 03 min 11 s
